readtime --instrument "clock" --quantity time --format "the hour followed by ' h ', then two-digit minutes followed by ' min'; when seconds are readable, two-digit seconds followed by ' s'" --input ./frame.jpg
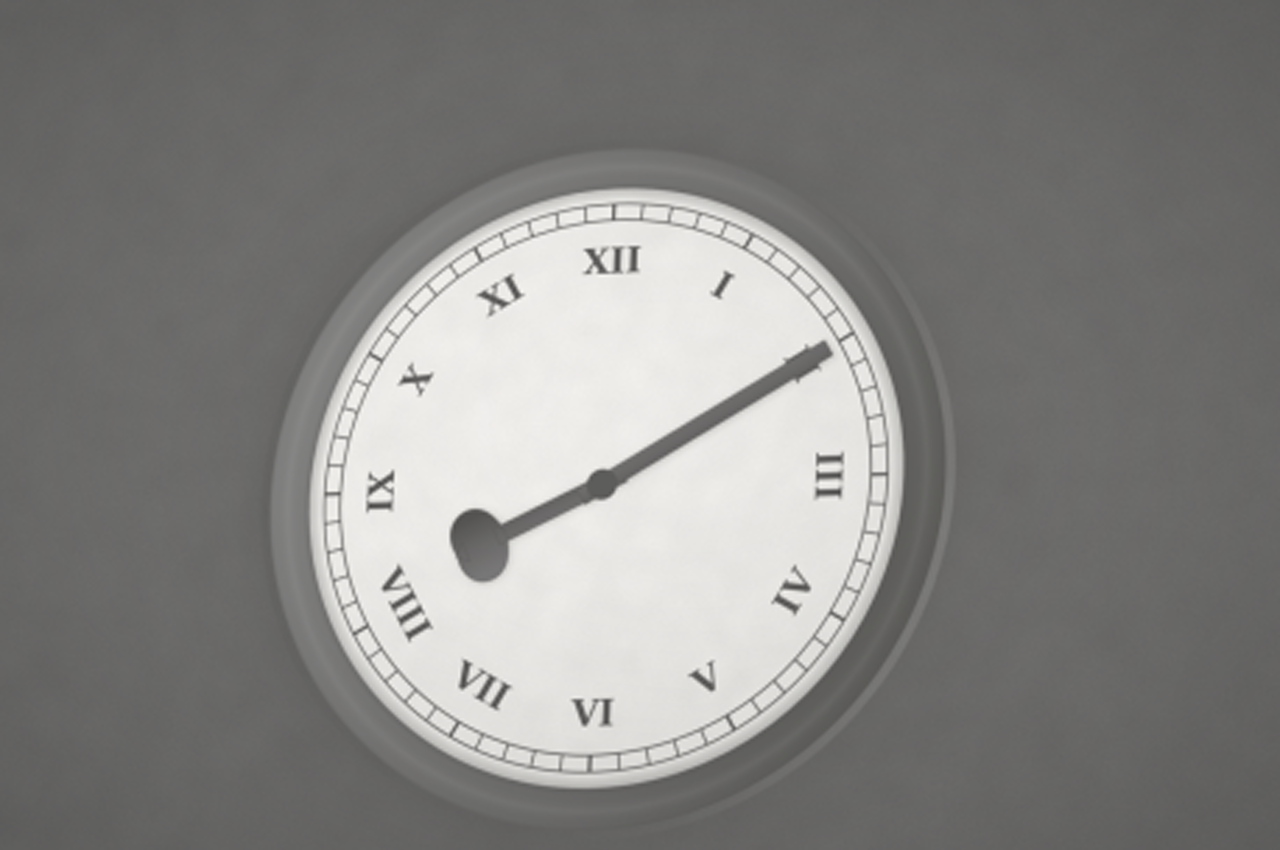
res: 8 h 10 min
